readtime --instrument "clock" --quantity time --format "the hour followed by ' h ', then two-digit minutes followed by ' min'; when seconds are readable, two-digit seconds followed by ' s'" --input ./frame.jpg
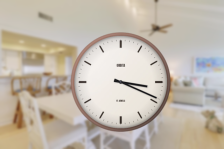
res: 3 h 19 min
